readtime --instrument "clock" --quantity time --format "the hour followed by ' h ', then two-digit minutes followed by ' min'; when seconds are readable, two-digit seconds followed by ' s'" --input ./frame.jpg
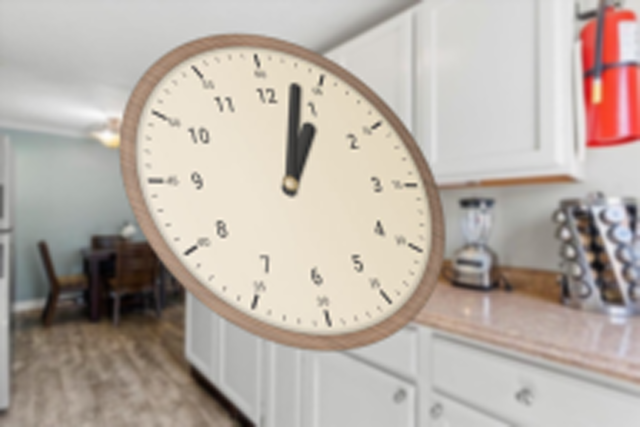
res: 1 h 03 min
